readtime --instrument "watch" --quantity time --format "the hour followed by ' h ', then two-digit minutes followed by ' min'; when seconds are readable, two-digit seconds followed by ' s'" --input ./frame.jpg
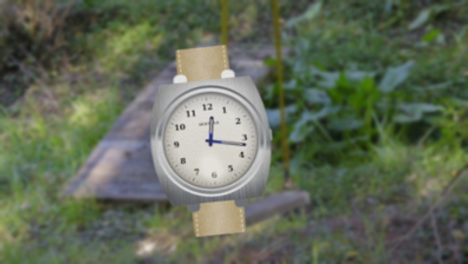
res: 12 h 17 min
